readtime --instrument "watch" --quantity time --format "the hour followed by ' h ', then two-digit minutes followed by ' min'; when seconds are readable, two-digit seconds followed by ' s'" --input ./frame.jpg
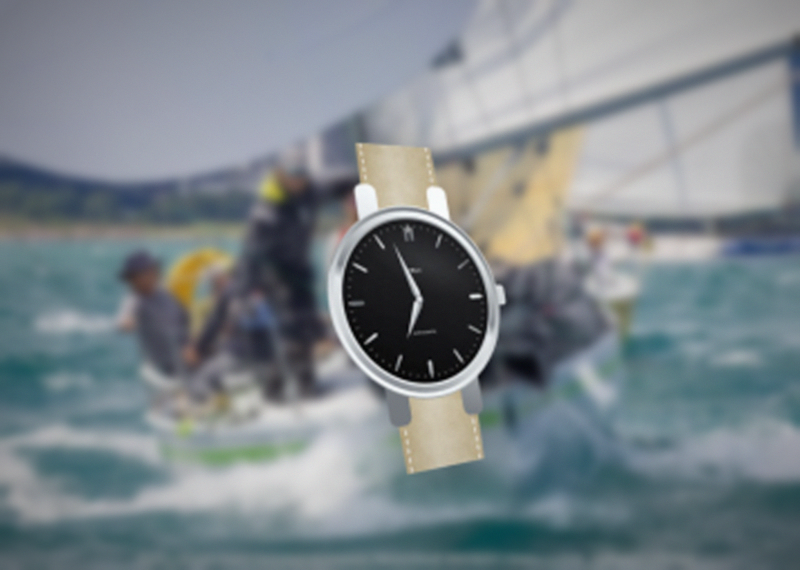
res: 6 h 57 min
